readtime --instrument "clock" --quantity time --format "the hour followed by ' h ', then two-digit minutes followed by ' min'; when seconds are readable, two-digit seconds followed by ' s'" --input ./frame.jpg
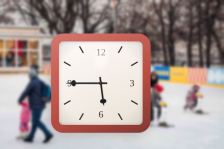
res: 5 h 45 min
